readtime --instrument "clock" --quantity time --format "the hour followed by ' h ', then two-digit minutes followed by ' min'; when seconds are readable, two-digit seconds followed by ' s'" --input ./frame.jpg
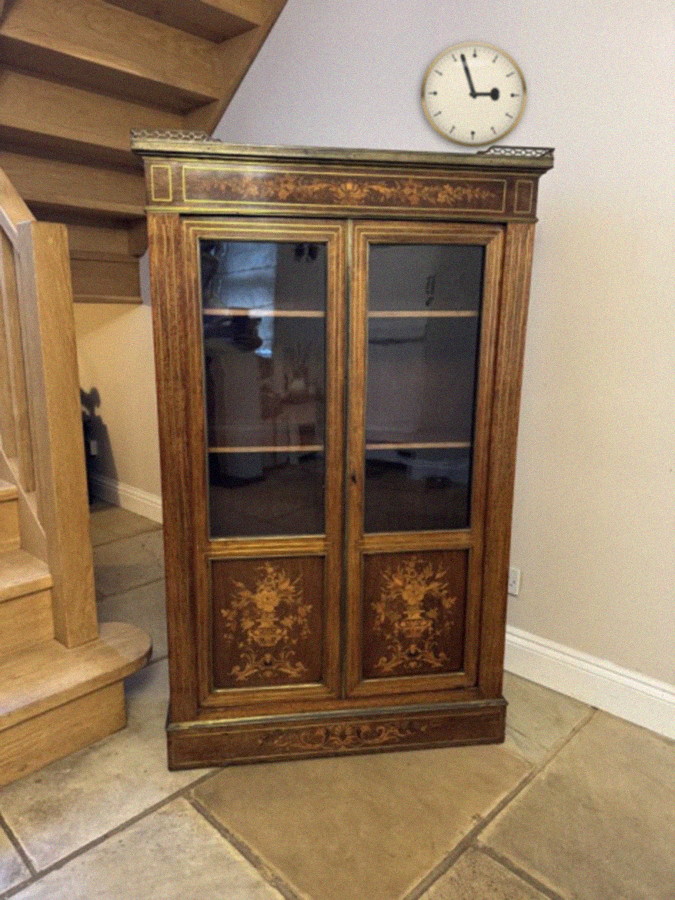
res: 2 h 57 min
